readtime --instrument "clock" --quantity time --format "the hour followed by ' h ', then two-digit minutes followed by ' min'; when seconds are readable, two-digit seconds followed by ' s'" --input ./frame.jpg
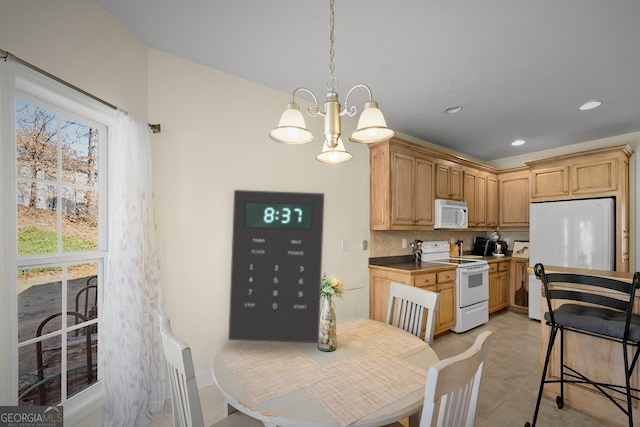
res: 8 h 37 min
